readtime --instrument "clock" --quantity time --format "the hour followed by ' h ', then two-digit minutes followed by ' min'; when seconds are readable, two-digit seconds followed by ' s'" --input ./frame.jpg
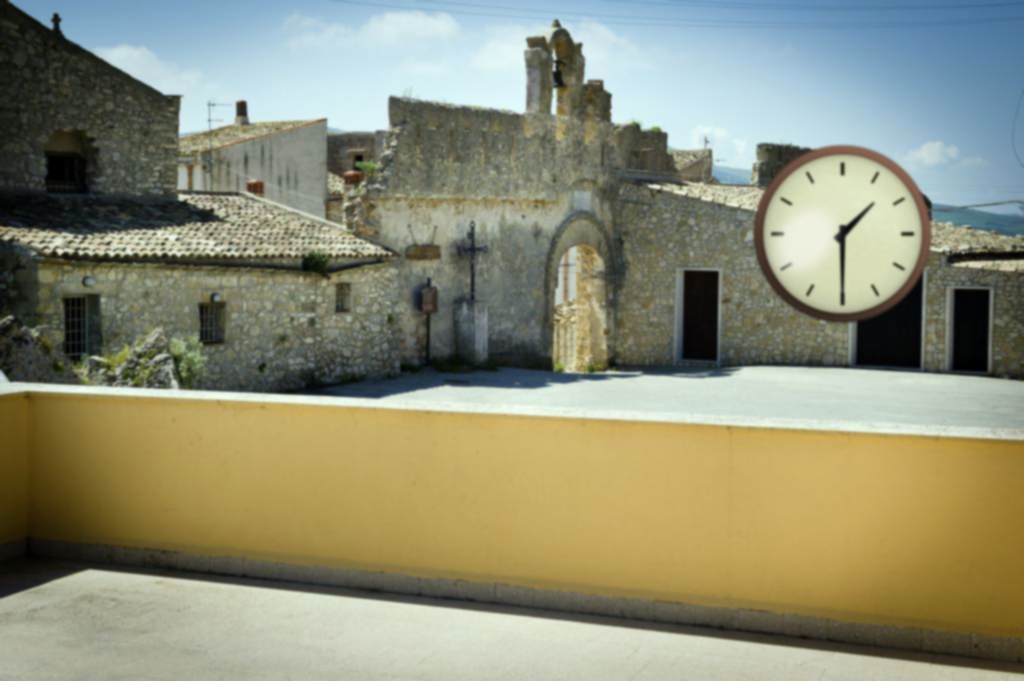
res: 1 h 30 min
